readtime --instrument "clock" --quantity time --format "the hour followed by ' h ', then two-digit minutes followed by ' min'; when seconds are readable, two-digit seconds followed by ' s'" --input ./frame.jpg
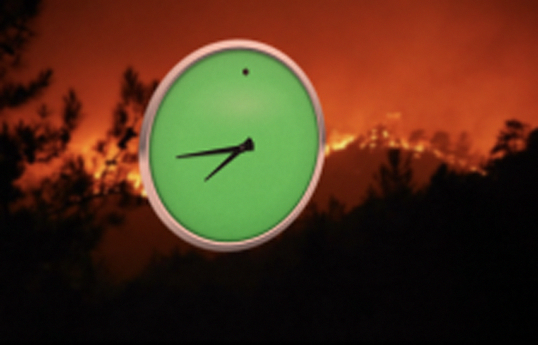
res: 7 h 44 min
